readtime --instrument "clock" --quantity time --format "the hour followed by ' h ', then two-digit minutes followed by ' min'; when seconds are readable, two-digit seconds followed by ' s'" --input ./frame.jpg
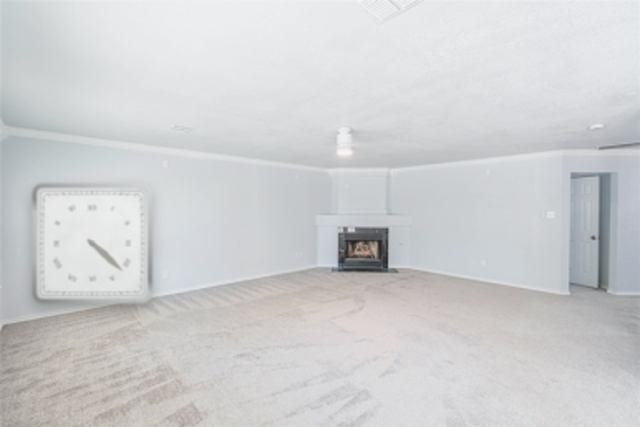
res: 4 h 22 min
